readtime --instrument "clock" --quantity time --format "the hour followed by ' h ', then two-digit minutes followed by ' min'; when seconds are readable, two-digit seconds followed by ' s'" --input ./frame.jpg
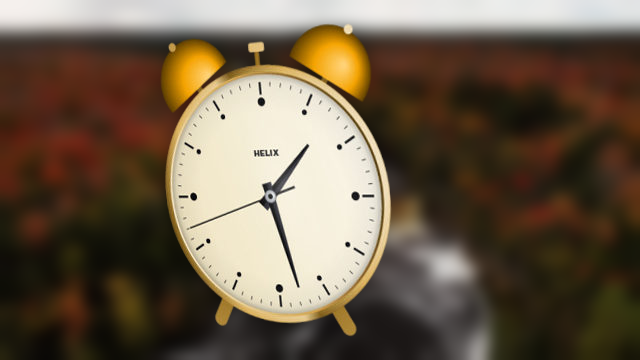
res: 1 h 27 min 42 s
